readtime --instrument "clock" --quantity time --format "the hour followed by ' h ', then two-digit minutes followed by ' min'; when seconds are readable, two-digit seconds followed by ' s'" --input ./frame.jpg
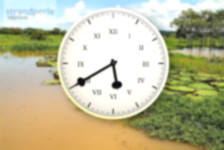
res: 5 h 40 min
